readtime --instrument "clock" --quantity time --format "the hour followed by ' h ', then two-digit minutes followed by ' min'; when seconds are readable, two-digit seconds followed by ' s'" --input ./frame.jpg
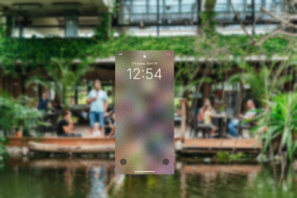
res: 12 h 54 min
